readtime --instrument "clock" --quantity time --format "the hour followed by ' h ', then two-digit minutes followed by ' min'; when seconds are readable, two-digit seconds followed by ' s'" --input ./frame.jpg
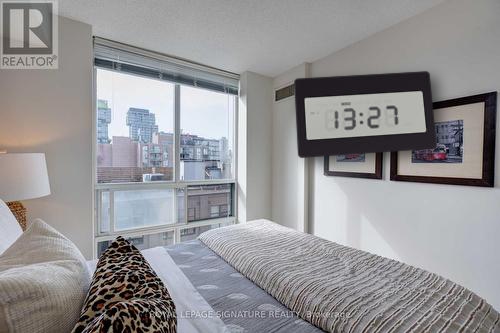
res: 13 h 27 min
